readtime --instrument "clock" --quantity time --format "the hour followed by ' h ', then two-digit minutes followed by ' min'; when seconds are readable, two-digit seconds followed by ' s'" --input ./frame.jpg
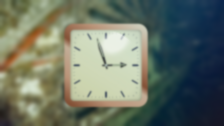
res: 2 h 57 min
